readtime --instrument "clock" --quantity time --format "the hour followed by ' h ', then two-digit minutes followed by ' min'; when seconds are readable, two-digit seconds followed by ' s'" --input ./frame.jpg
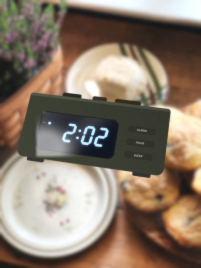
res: 2 h 02 min
